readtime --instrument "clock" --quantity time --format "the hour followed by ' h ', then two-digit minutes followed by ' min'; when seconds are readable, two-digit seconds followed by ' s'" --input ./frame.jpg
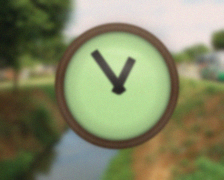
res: 12 h 54 min
